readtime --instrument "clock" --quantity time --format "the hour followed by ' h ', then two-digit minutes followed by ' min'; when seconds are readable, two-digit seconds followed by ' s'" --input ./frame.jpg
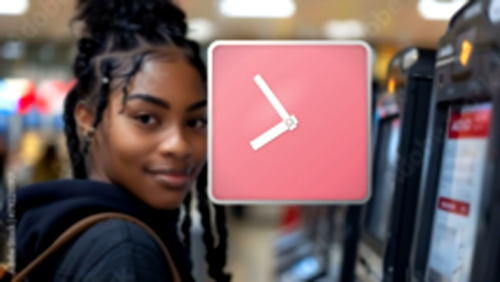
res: 7 h 54 min
